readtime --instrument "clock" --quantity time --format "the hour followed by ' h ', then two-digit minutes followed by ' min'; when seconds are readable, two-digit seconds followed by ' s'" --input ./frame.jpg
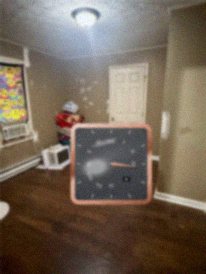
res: 3 h 16 min
